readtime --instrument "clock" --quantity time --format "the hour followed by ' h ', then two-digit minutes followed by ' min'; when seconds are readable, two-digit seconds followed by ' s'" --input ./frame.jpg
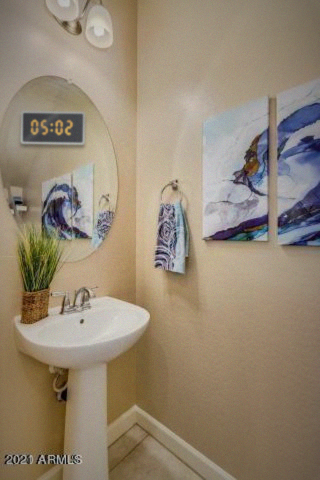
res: 5 h 02 min
